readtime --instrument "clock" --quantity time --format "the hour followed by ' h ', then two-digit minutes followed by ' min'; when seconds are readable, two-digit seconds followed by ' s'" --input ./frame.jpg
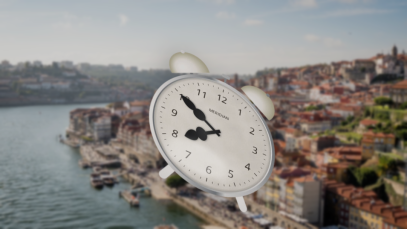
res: 7 h 50 min
